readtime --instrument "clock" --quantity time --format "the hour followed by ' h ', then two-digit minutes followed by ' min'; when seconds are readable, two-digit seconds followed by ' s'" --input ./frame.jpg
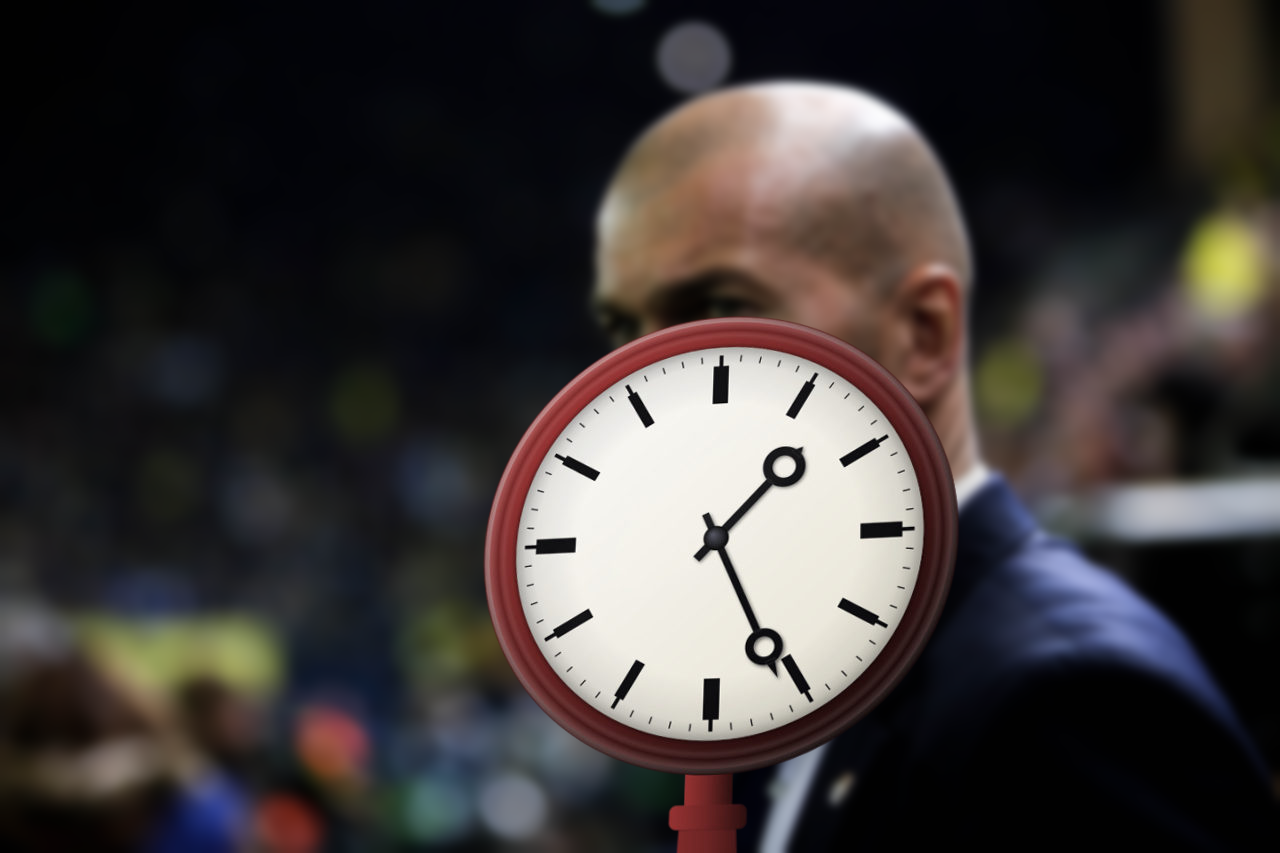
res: 1 h 26 min
